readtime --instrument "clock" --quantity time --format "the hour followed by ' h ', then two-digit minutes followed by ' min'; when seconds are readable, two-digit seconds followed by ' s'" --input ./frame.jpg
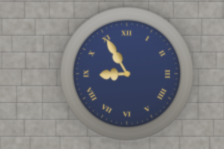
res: 8 h 55 min
